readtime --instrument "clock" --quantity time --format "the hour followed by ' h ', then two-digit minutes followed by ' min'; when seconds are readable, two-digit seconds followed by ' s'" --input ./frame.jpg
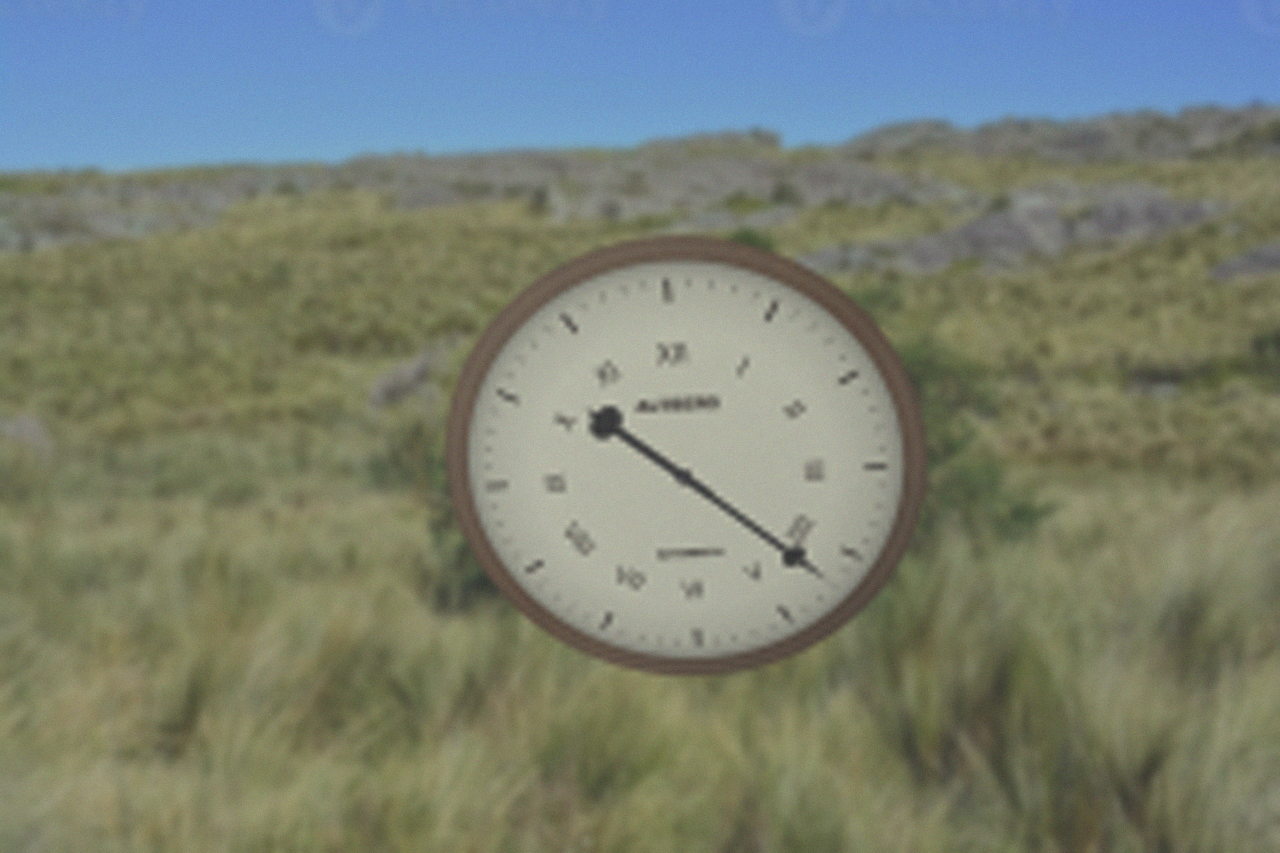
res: 10 h 22 min
